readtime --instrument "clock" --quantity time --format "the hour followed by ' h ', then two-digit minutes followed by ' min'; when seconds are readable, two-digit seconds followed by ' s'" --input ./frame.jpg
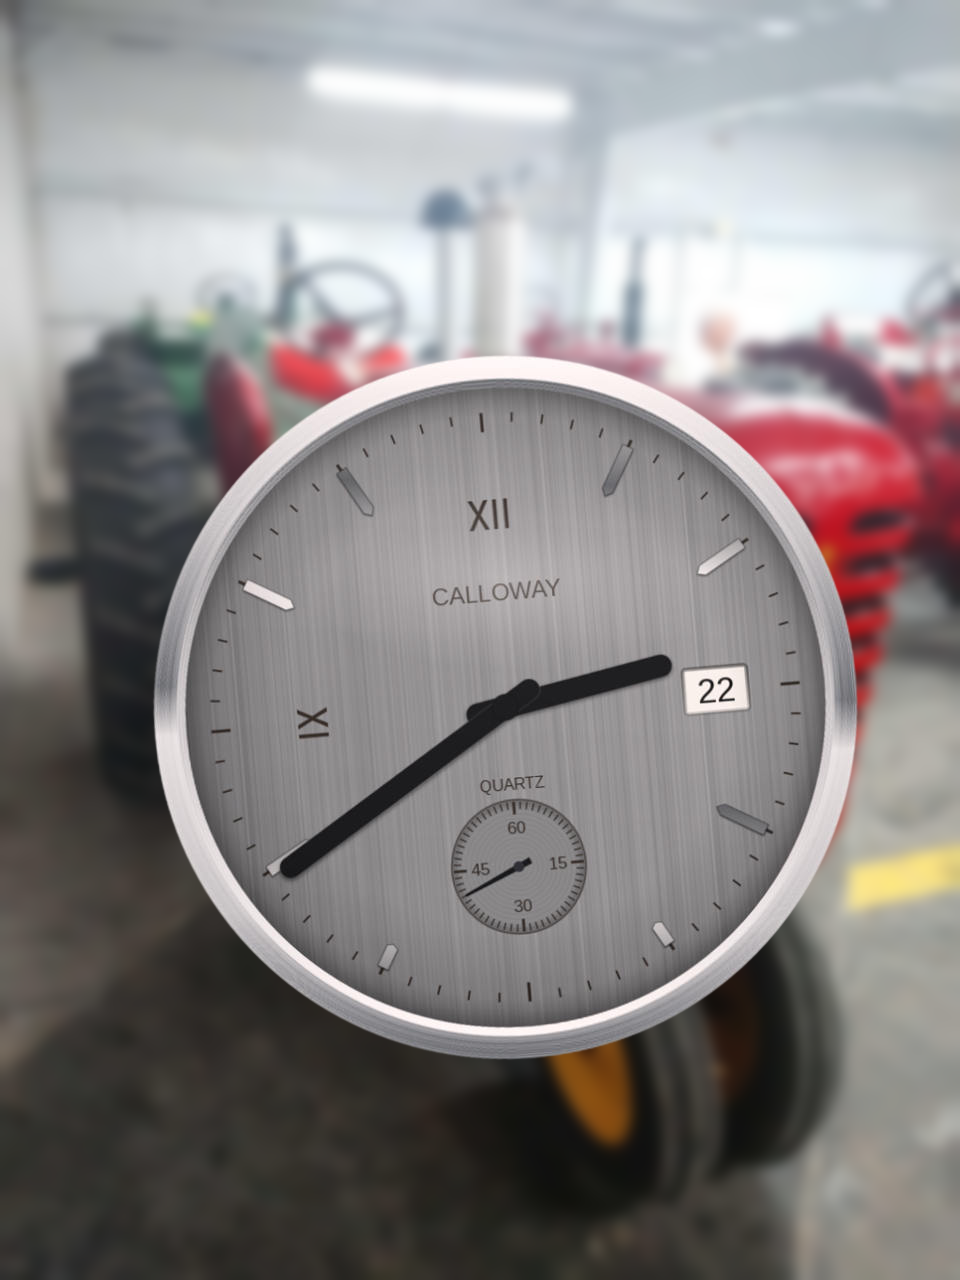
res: 2 h 39 min 41 s
